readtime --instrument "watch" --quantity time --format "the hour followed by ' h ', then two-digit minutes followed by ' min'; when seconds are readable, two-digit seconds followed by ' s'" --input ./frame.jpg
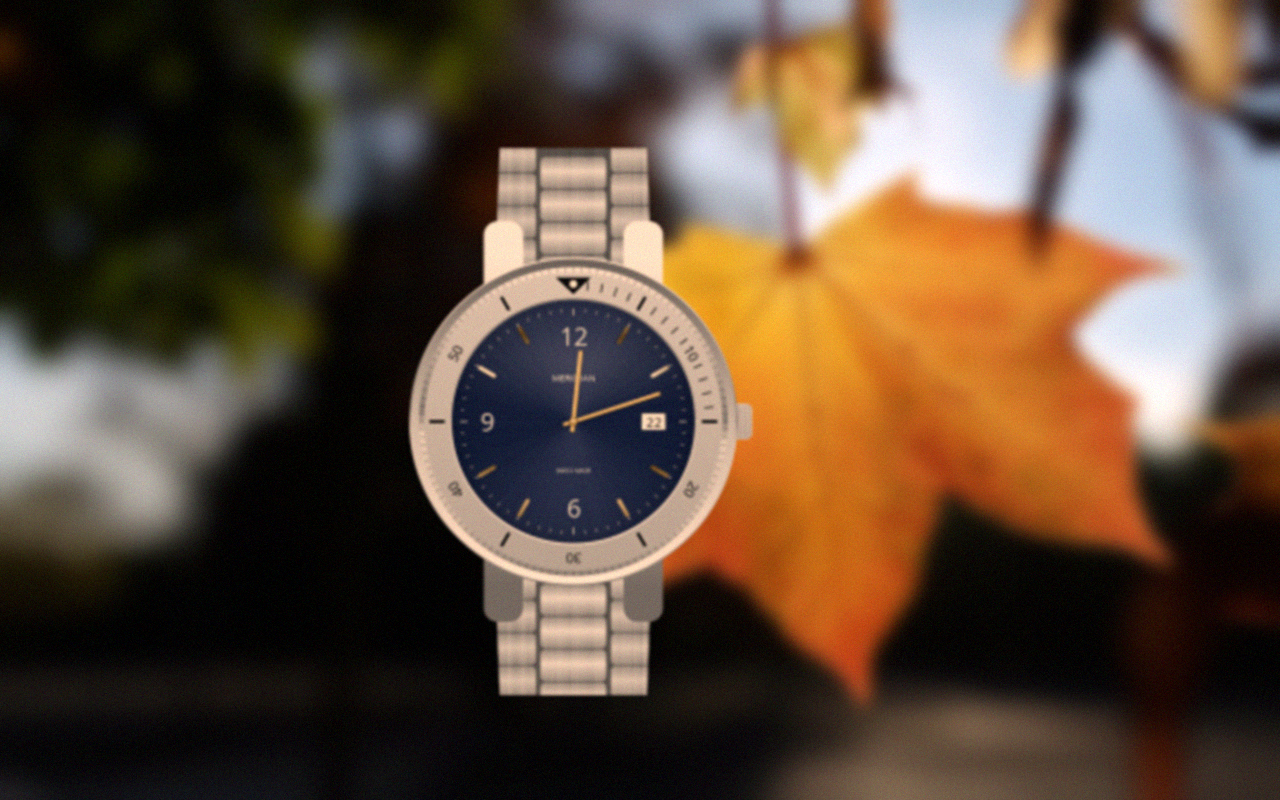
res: 12 h 12 min
